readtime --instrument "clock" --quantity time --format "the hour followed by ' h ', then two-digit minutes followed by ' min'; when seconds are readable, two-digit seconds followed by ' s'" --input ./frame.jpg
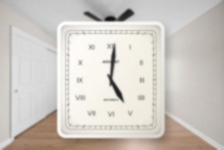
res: 5 h 01 min
